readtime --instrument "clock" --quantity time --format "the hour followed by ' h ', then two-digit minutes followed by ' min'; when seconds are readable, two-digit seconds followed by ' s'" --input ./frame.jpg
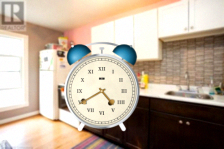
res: 4 h 40 min
